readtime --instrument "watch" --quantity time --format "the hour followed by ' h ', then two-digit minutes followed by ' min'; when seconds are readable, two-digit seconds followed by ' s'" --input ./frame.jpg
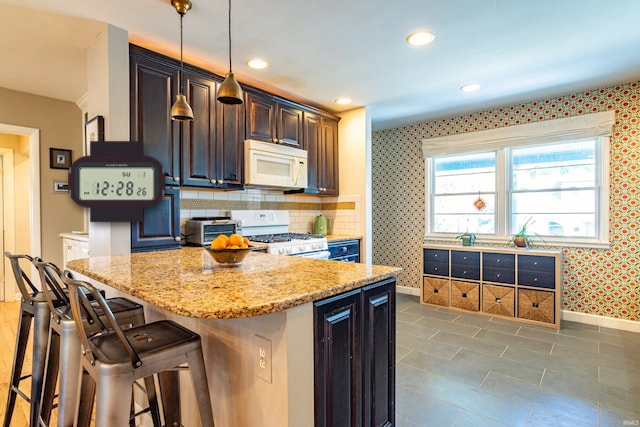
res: 12 h 28 min
